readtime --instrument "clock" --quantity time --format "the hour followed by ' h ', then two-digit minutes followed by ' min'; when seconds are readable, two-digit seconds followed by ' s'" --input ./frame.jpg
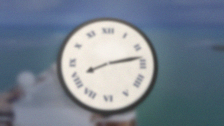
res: 8 h 13 min
